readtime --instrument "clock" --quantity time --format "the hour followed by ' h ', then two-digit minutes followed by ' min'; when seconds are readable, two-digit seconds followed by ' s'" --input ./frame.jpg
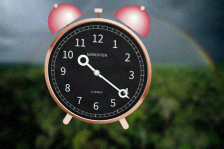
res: 10 h 21 min
